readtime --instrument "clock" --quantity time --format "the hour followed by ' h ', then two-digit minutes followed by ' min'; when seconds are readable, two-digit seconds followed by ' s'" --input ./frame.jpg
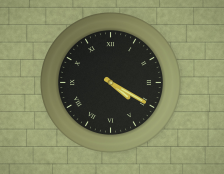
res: 4 h 20 min
